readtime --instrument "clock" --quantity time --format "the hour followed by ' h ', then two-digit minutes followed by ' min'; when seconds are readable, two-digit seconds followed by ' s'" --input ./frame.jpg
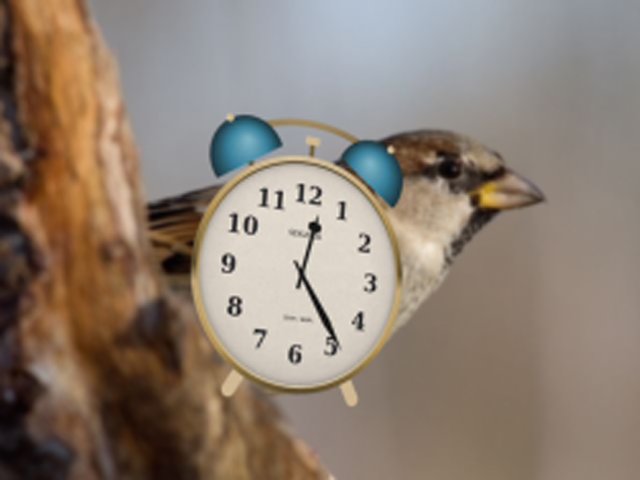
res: 12 h 24 min
